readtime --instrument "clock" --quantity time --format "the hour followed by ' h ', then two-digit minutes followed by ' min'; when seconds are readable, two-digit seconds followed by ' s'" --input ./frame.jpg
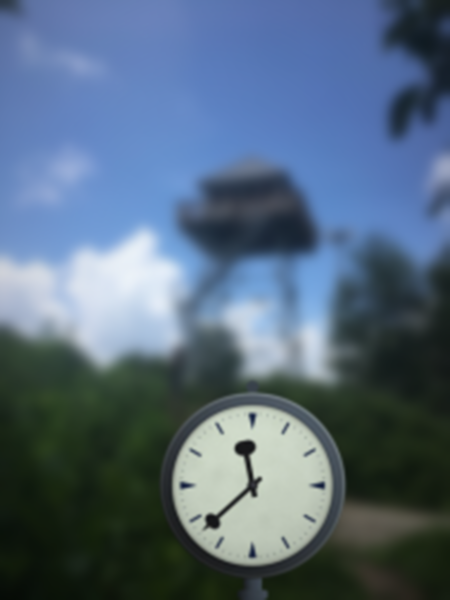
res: 11 h 38 min
